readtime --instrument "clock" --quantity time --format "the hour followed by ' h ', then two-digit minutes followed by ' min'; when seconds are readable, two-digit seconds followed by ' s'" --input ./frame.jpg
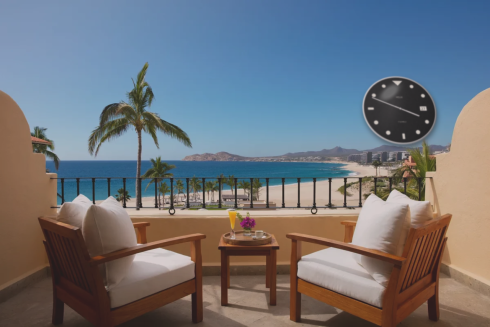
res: 3 h 49 min
